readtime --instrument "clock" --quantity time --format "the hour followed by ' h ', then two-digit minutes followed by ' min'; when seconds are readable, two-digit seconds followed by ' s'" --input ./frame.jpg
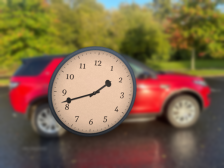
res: 1 h 42 min
